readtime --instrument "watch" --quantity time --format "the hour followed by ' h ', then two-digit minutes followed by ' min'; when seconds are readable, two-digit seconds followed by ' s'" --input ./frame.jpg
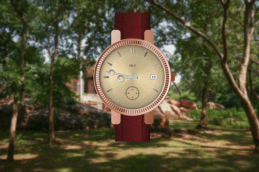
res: 8 h 47 min
